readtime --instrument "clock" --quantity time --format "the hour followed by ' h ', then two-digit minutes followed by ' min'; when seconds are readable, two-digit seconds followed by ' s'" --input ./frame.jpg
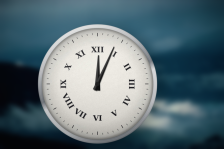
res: 12 h 04 min
